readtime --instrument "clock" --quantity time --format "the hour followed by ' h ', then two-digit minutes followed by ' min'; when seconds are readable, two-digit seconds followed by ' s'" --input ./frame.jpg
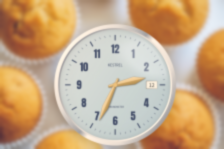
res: 2 h 34 min
